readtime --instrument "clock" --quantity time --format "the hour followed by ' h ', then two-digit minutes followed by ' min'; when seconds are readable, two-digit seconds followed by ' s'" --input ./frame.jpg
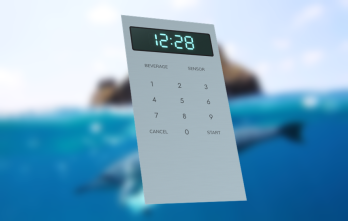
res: 12 h 28 min
